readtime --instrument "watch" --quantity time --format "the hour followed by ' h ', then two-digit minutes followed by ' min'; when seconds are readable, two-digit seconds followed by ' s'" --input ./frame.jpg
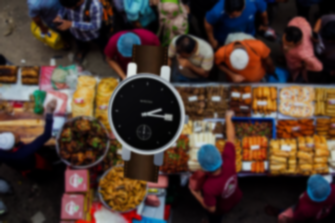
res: 2 h 15 min
